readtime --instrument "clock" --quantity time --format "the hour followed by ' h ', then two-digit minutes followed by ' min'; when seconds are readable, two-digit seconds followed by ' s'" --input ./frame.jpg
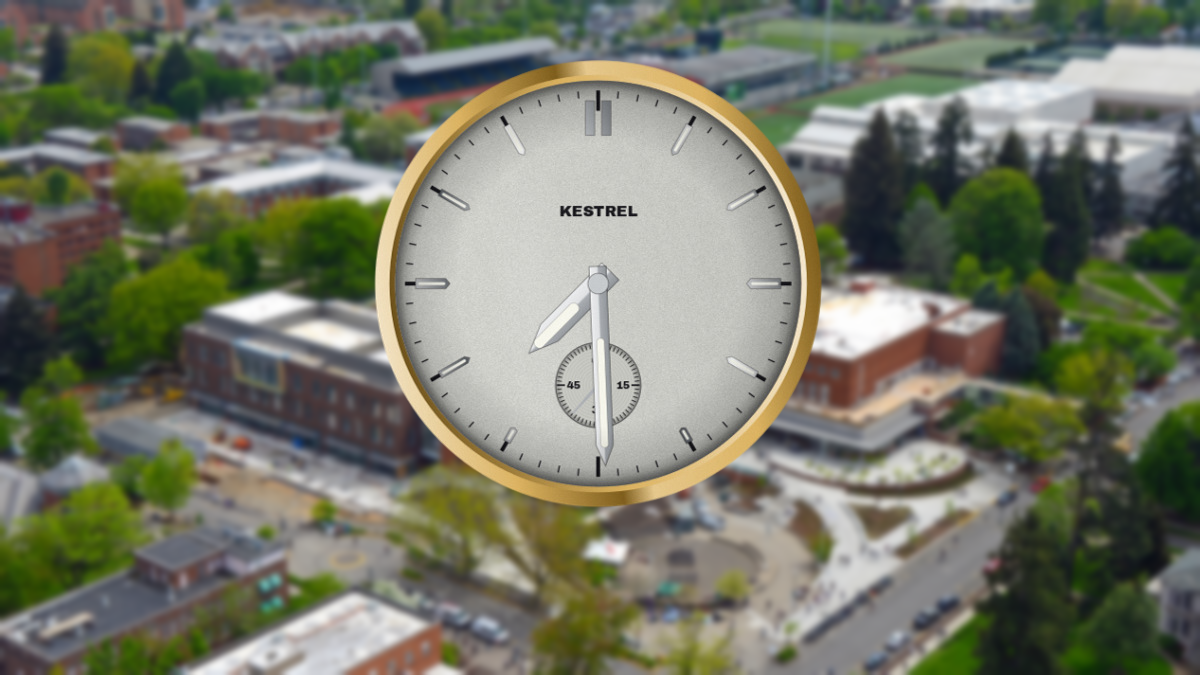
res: 7 h 29 min 37 s
